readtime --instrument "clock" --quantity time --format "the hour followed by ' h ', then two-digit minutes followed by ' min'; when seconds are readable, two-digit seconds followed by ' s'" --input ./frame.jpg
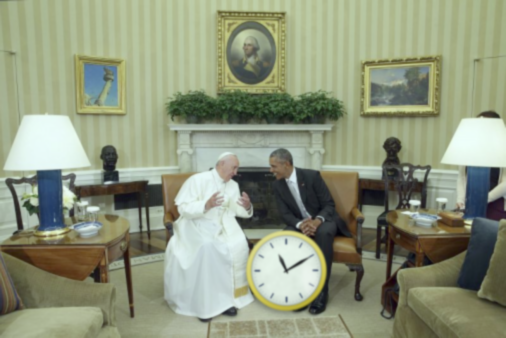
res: 11 h 10 min
